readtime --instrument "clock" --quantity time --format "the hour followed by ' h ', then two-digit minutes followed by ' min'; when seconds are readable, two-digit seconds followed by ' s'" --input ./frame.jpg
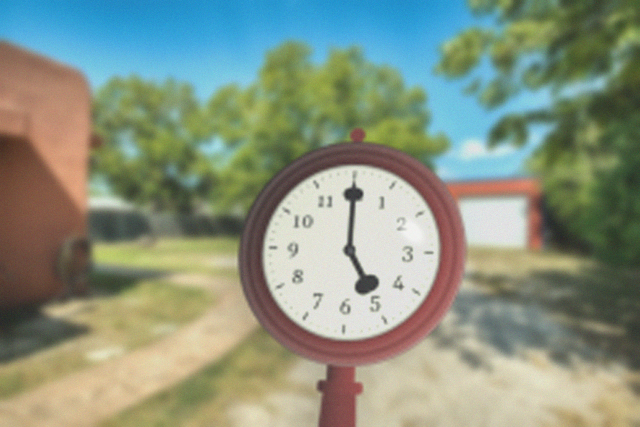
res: 5 h 00 min
